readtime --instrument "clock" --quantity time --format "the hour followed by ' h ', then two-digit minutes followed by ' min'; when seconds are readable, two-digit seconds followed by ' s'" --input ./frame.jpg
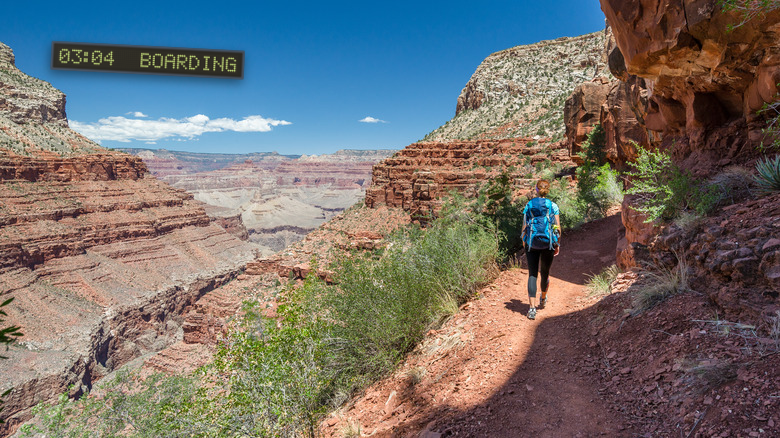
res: 3 h 04 min
